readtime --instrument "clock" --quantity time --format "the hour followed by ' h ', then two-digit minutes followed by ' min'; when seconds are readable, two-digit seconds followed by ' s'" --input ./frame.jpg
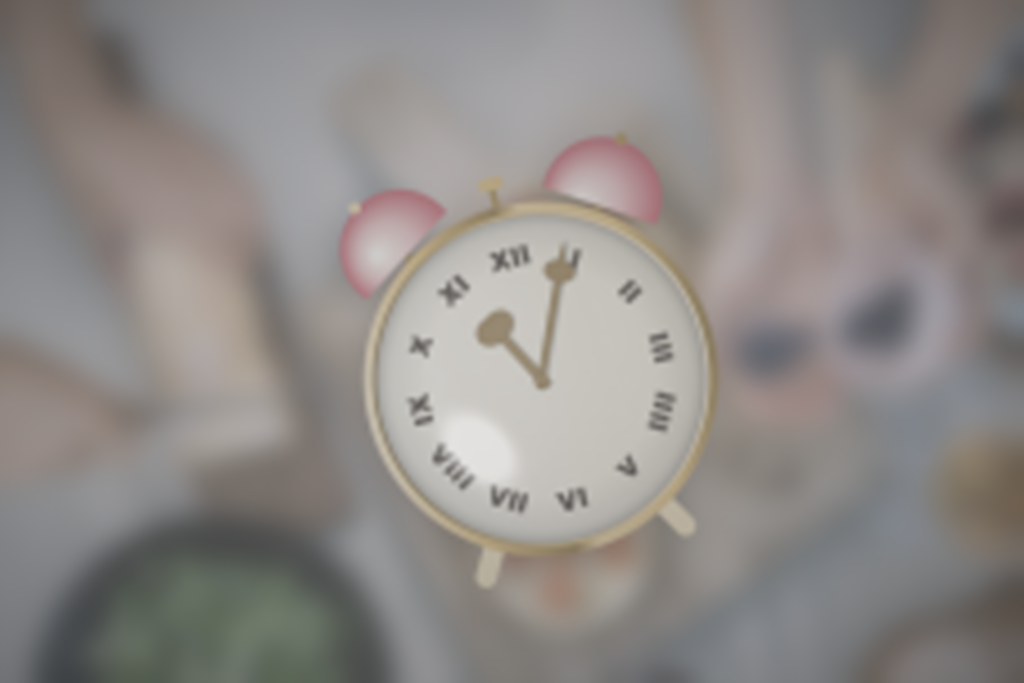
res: 11 h 04 min
